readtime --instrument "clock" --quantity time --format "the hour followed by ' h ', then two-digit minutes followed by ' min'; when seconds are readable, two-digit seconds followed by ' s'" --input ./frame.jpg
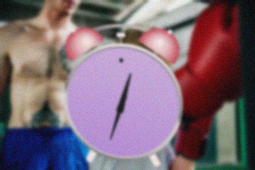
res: 12 h 33 min
